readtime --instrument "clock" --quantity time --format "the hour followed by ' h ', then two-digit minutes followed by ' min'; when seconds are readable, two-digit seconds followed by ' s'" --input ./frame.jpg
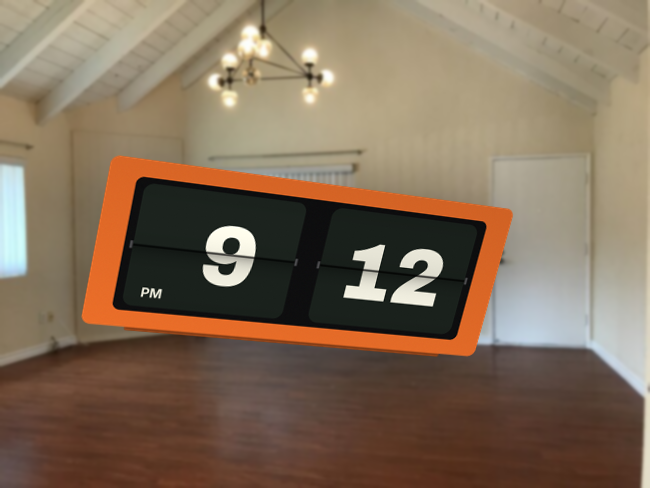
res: 9 h 12 min
